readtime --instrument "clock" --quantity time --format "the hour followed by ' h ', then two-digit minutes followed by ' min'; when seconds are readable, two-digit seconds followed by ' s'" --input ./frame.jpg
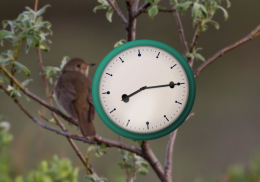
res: 8 h 15 min
